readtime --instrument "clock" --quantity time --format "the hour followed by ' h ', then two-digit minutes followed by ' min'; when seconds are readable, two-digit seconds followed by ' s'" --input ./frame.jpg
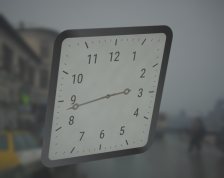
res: 2 h 43 min
